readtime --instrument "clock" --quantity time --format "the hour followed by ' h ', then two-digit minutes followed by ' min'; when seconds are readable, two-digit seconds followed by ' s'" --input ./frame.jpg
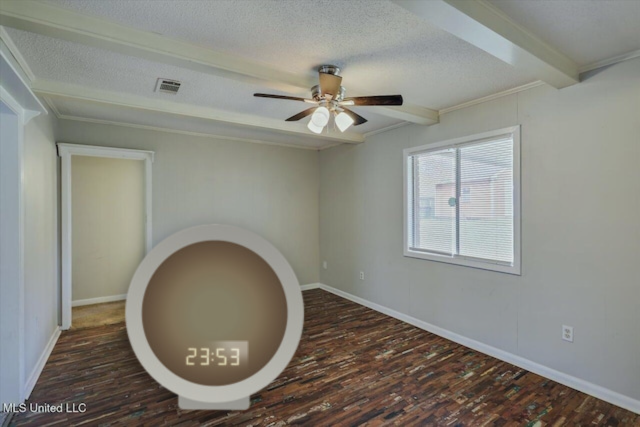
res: 23 h 53 min
